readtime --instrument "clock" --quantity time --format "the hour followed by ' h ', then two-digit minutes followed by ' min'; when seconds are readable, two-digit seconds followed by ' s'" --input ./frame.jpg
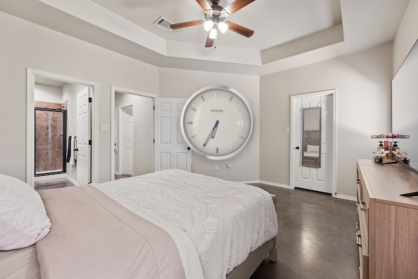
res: 6 h 35 min
